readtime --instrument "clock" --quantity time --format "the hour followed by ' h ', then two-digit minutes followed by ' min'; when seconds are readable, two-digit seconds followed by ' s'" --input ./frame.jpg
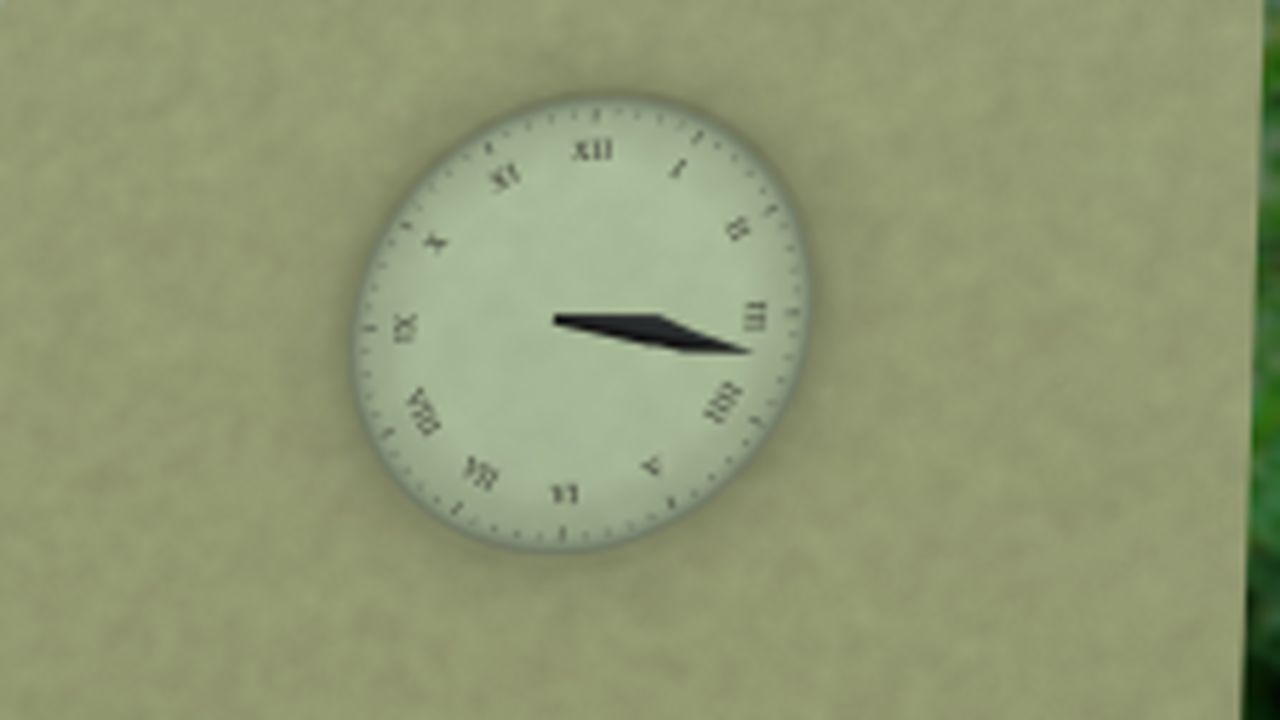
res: 3 h 17 min
